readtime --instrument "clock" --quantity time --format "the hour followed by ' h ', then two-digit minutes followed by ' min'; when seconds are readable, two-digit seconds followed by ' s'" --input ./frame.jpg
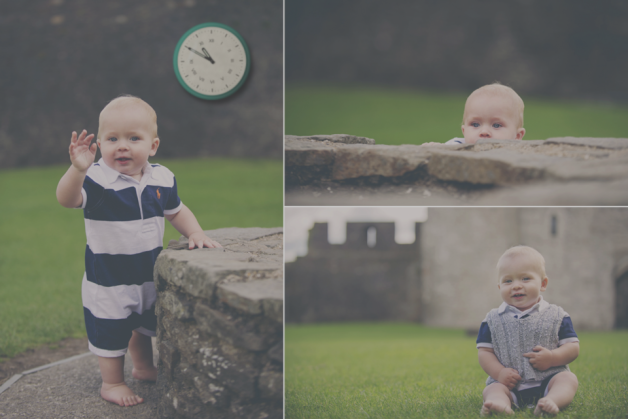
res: 10 h 50 min
